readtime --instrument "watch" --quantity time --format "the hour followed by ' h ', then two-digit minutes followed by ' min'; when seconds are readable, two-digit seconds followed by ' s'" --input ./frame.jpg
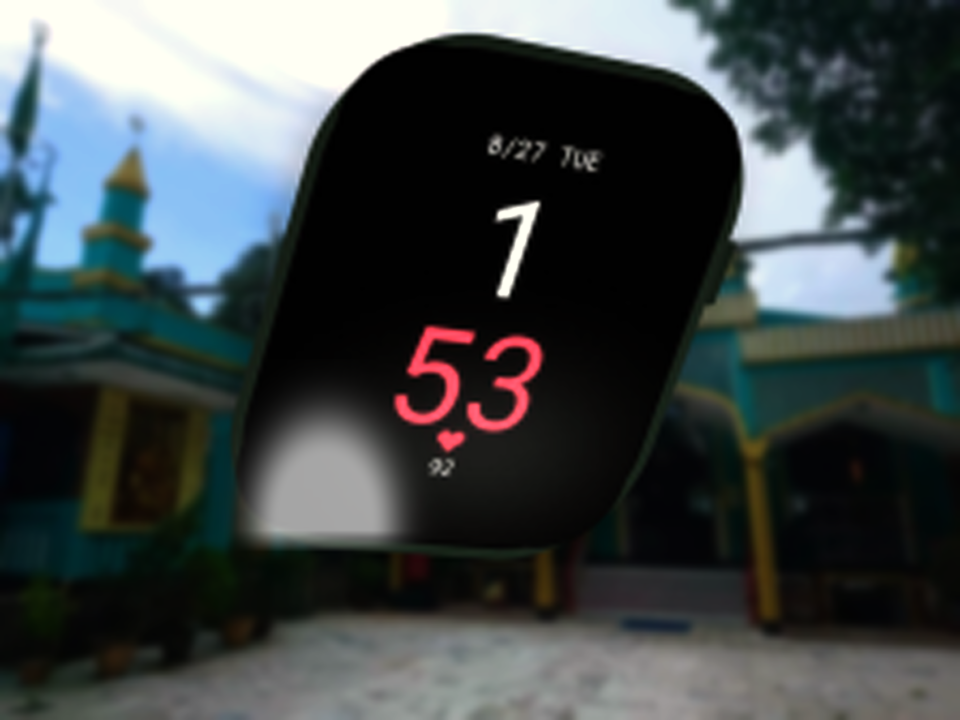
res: 1 h 53 min
